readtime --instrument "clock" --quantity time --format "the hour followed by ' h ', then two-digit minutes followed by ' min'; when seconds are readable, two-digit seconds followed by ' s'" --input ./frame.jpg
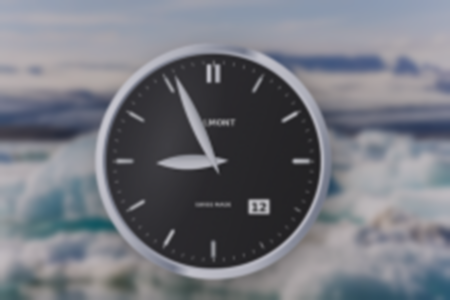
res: 8 h 56 min
